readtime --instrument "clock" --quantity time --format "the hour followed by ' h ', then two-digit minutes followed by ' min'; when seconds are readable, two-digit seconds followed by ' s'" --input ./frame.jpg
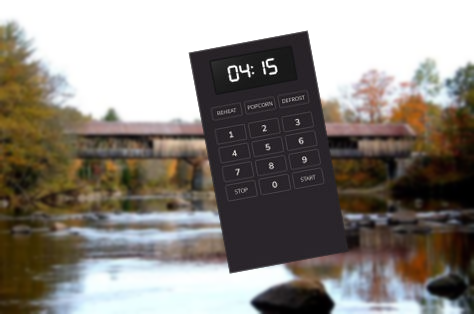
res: 4 h 15 min
